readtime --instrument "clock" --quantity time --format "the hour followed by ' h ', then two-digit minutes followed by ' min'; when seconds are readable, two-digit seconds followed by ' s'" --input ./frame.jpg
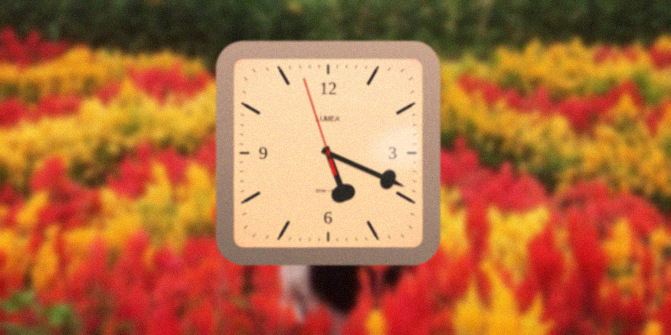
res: 5 h 18 min 57 s
